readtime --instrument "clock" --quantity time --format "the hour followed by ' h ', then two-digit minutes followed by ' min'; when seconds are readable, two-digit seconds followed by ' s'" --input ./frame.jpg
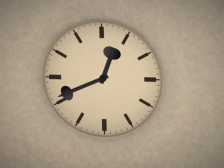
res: 12 h 41 min
